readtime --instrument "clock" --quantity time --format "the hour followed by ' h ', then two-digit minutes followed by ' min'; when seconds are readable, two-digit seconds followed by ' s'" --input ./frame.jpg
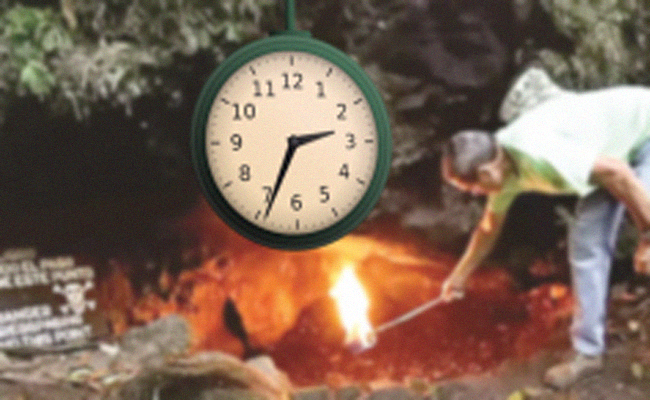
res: 2 h 34 min
